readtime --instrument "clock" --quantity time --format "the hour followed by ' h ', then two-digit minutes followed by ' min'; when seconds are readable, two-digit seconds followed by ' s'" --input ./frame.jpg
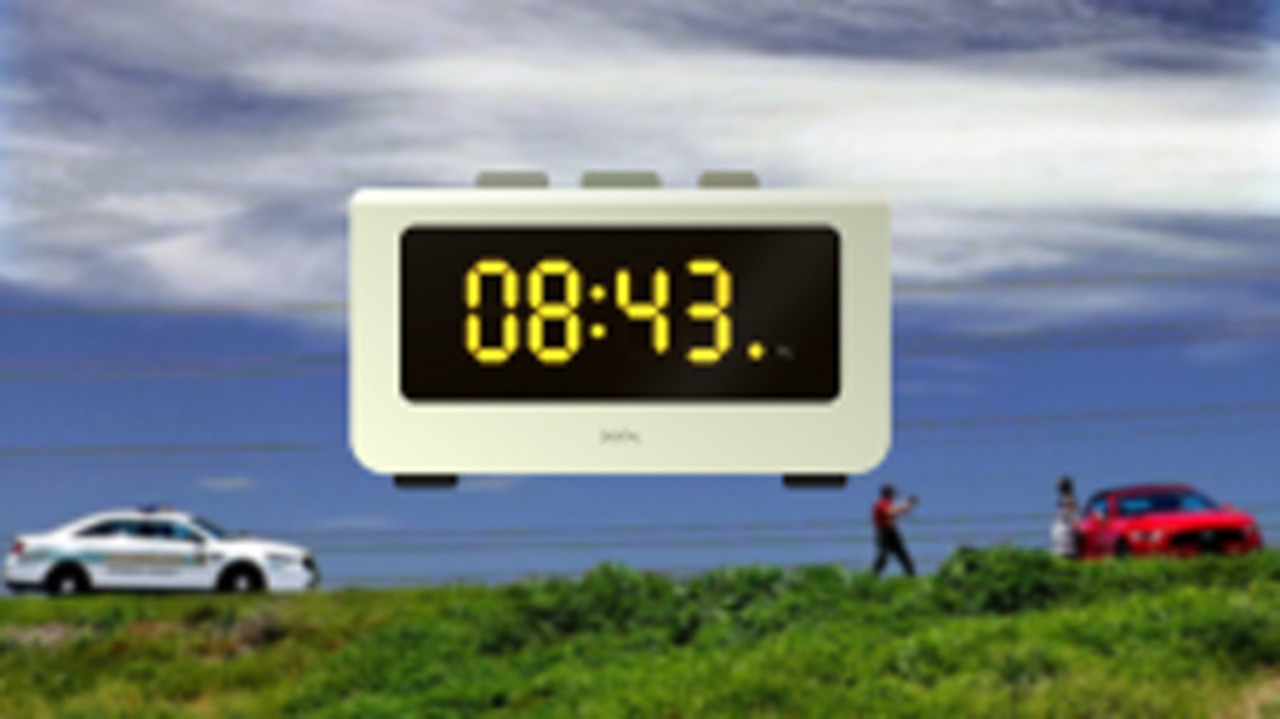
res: 8 h 43 min
